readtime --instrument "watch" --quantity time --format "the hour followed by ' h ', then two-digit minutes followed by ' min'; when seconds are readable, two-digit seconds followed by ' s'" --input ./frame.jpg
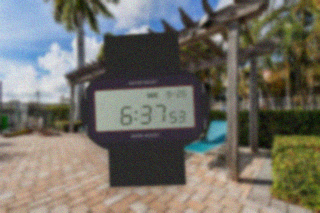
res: 6 h 37 min 53 s
